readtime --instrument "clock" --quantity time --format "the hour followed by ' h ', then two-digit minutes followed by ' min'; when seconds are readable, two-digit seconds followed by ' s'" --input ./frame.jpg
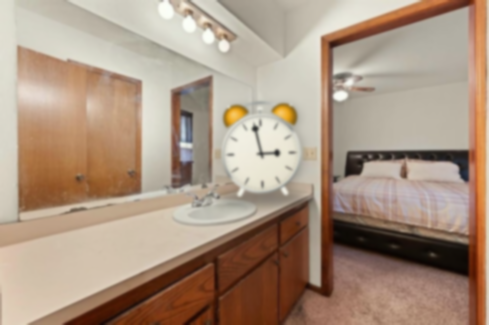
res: 2 h 58 min
